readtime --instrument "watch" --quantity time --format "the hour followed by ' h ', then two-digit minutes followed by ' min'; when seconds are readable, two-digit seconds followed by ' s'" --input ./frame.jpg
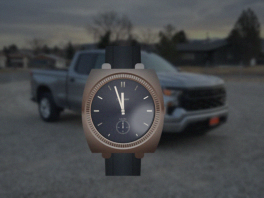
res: 11 h 57 min
